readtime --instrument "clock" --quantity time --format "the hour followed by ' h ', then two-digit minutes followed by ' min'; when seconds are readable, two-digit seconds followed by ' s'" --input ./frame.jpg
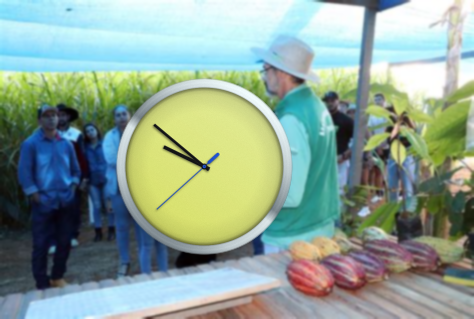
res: 9 h 51 min 38 s
